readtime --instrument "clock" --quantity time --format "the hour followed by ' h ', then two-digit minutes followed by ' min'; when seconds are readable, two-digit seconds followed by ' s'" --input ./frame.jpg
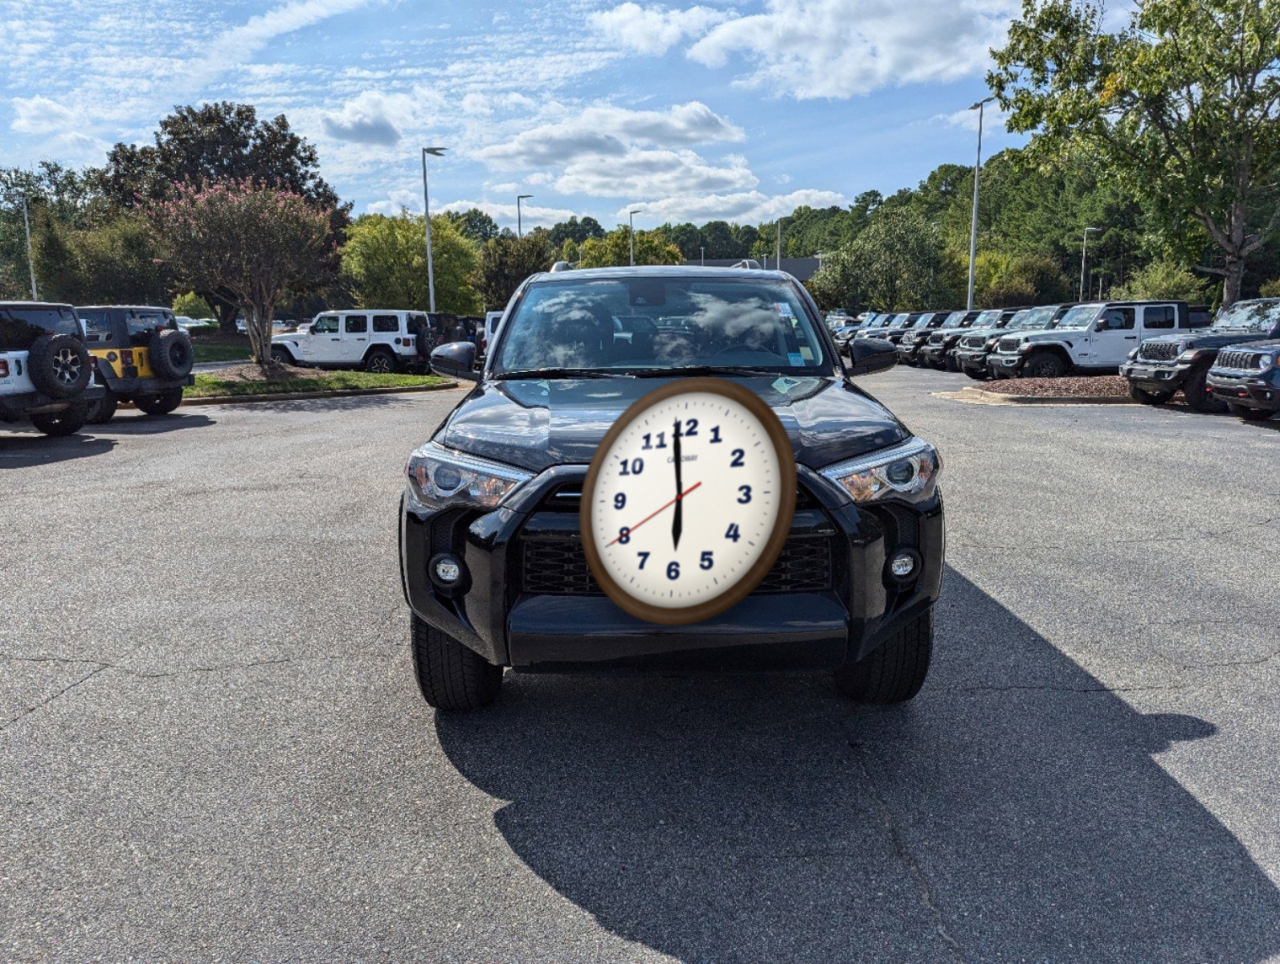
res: 5 h 58 min 40 s
